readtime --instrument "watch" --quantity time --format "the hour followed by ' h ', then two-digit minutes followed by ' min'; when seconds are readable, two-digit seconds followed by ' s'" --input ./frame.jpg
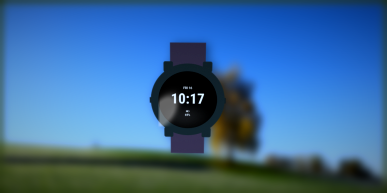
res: 10 h 17 min
